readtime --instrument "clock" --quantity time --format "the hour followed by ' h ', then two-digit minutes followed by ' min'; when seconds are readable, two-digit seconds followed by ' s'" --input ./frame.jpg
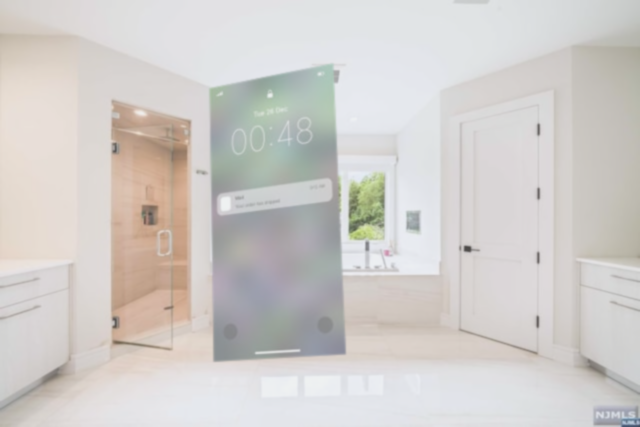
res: 0 h 48 min
